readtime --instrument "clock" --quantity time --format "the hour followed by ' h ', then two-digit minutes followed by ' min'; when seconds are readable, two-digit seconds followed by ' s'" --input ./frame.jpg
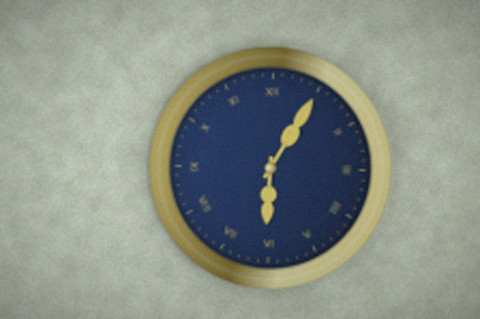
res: 6 h 05 min
